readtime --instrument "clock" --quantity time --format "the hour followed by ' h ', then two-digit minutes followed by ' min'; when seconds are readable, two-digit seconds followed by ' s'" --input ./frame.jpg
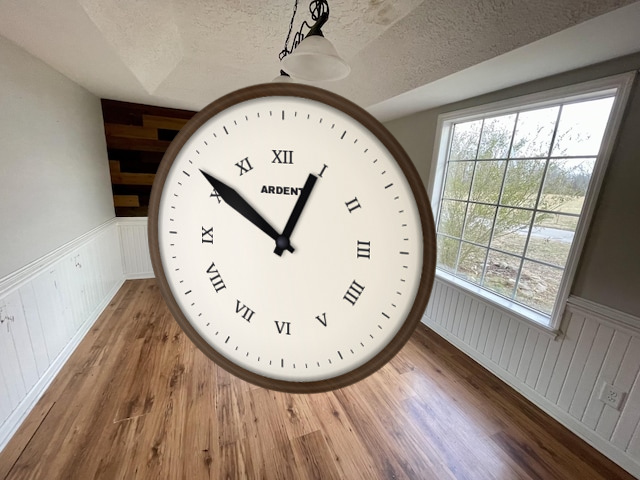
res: 12 h 51 min
